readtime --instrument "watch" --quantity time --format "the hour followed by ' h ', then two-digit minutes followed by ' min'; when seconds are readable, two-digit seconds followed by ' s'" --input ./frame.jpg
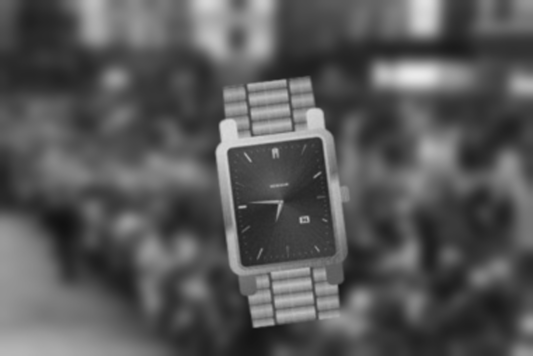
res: 6 h 46 min
